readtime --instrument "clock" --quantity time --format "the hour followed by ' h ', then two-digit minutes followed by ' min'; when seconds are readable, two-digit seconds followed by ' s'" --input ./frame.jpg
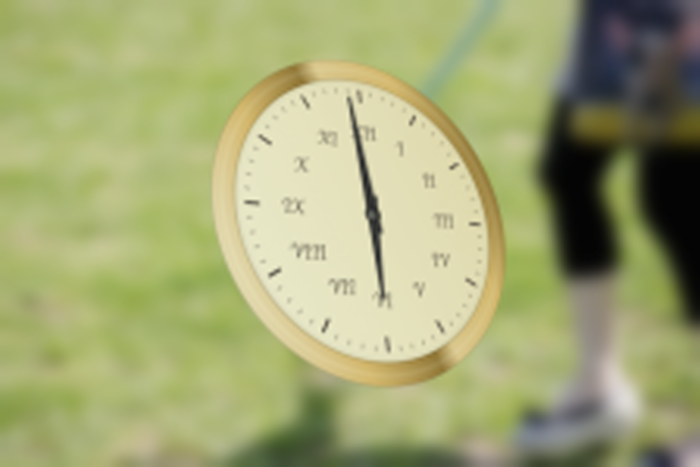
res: 5 h 59 min
